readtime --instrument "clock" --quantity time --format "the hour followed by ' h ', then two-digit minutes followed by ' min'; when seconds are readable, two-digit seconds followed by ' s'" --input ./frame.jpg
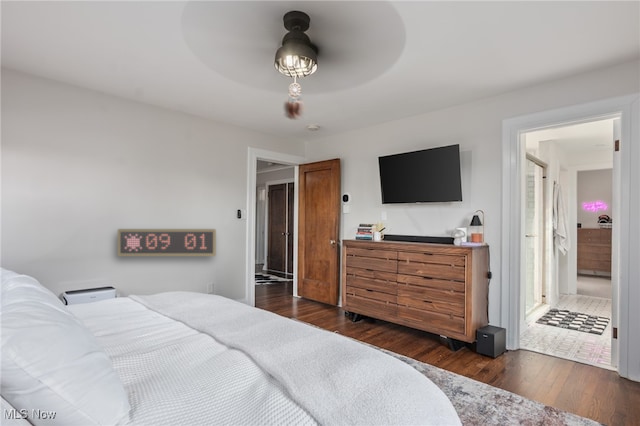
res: 9 h 01 min
